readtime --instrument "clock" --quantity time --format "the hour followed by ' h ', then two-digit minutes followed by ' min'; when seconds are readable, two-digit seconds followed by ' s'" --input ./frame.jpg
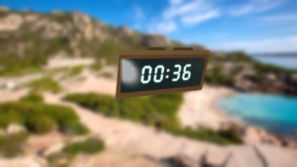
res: 0 h 36 min
